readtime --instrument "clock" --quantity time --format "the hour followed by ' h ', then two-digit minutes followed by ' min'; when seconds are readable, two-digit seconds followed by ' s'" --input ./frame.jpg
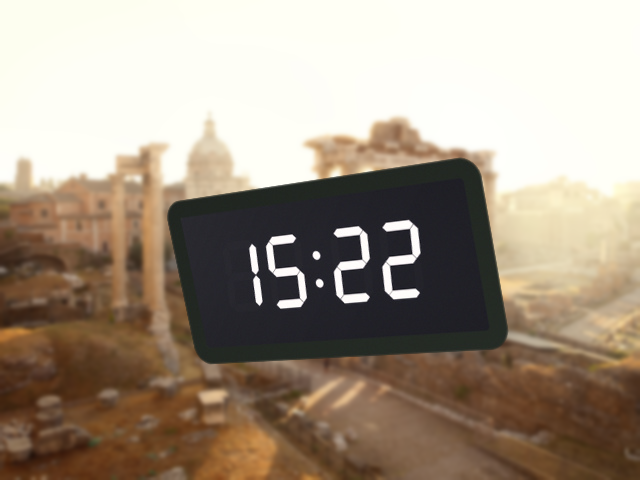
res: 15 h 22 min
